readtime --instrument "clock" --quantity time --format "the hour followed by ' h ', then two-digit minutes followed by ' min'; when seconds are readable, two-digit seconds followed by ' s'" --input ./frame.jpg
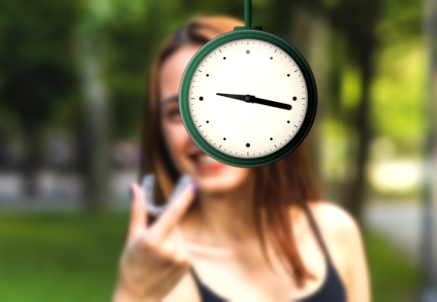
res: 9 h 17 min
